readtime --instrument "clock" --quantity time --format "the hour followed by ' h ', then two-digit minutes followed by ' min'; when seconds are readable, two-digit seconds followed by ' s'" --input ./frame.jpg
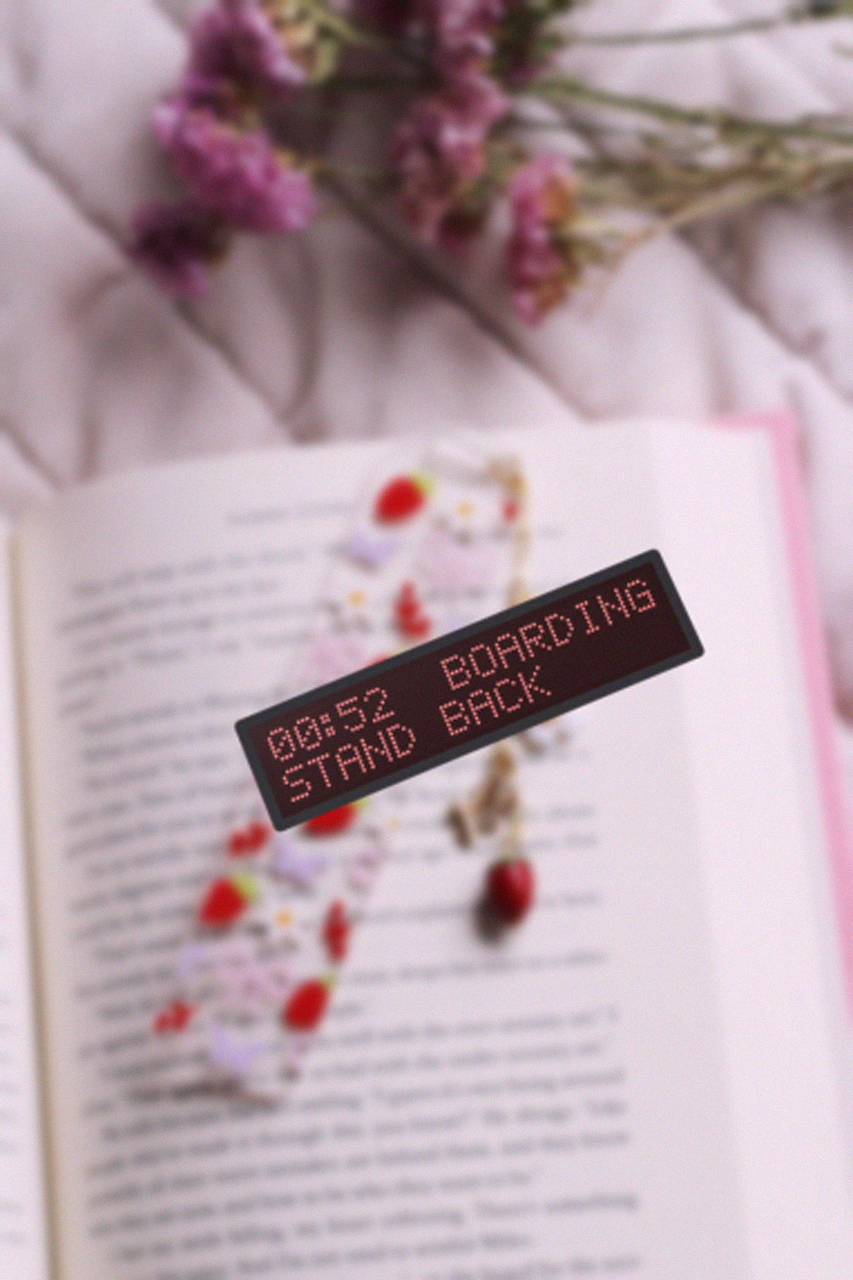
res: 0 h 52 min
